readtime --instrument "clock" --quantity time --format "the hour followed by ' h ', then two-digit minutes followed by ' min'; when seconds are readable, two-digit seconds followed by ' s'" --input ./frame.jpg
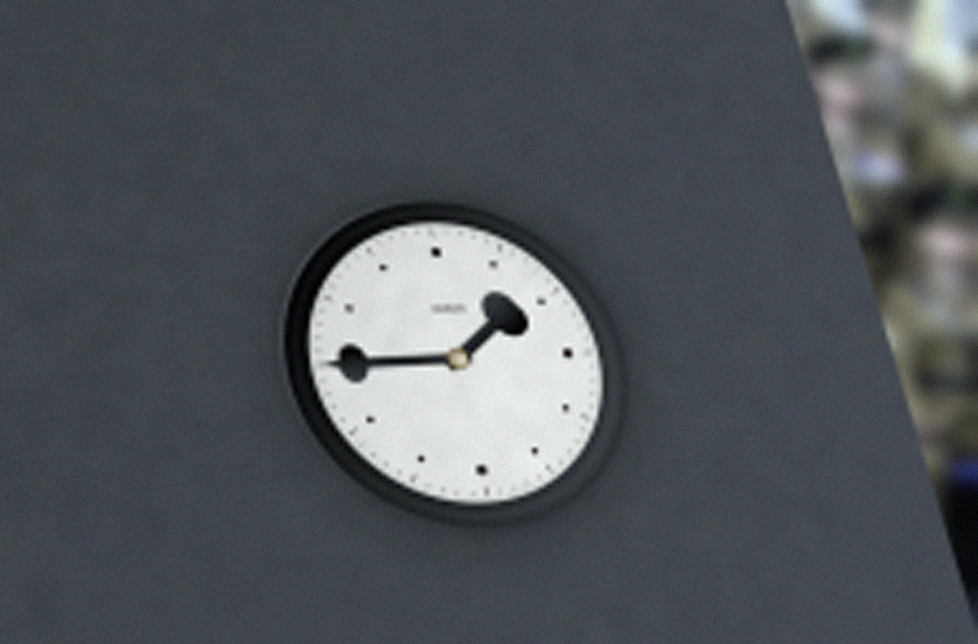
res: 1 h 45 min
